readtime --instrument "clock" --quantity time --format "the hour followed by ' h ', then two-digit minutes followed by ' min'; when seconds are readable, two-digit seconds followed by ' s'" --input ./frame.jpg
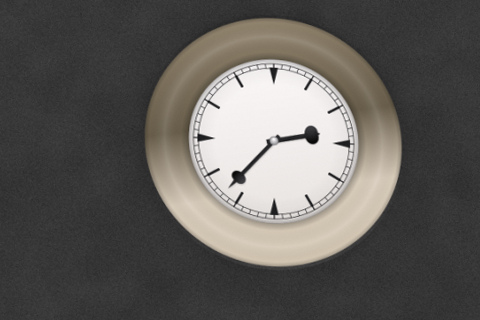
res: 2 h 37 min
